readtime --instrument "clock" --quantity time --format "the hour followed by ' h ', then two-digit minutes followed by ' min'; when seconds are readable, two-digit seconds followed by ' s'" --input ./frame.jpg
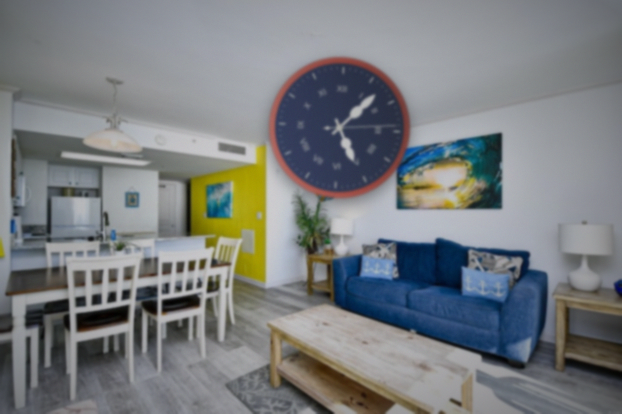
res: 5 h 07 min 14 s
